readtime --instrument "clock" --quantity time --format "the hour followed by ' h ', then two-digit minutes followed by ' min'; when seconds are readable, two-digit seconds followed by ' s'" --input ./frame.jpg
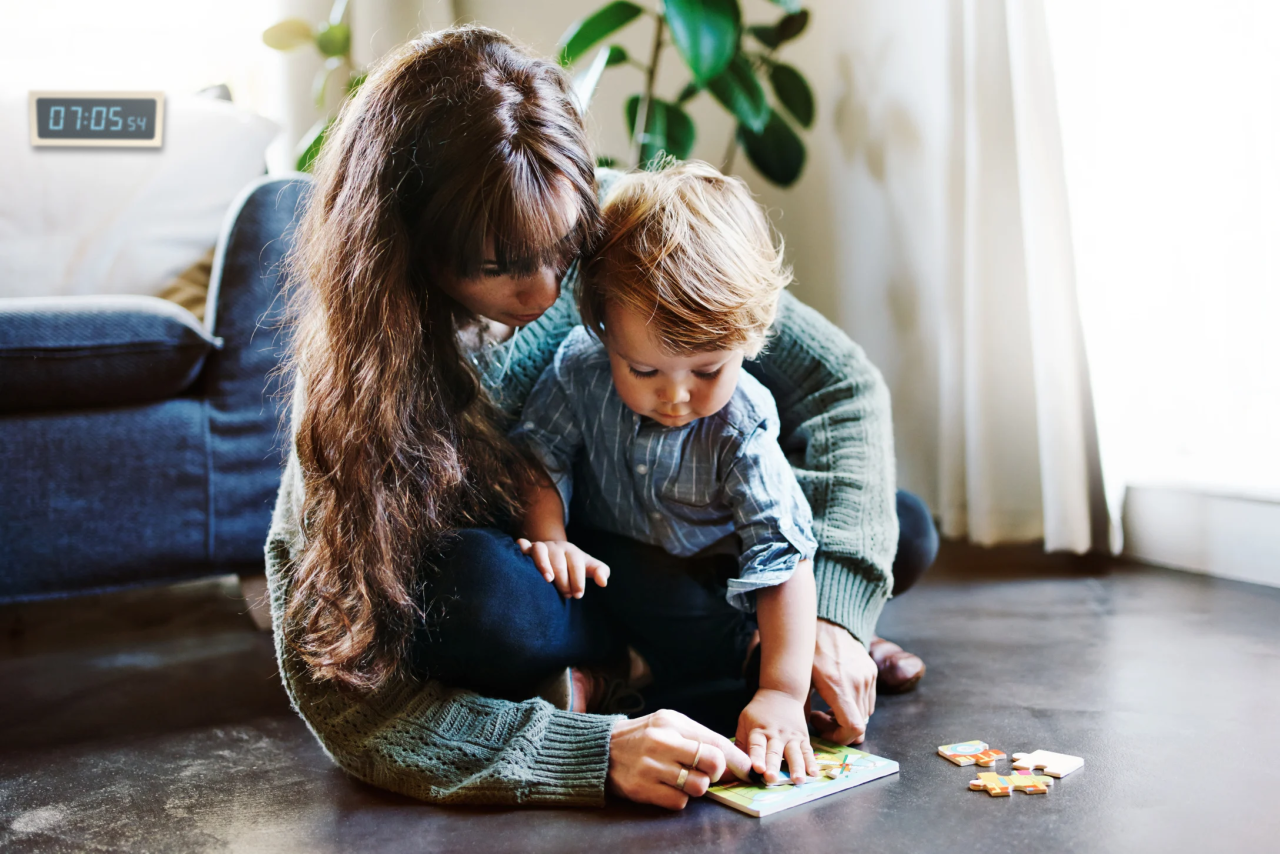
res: 7 h 05 min 54 s
